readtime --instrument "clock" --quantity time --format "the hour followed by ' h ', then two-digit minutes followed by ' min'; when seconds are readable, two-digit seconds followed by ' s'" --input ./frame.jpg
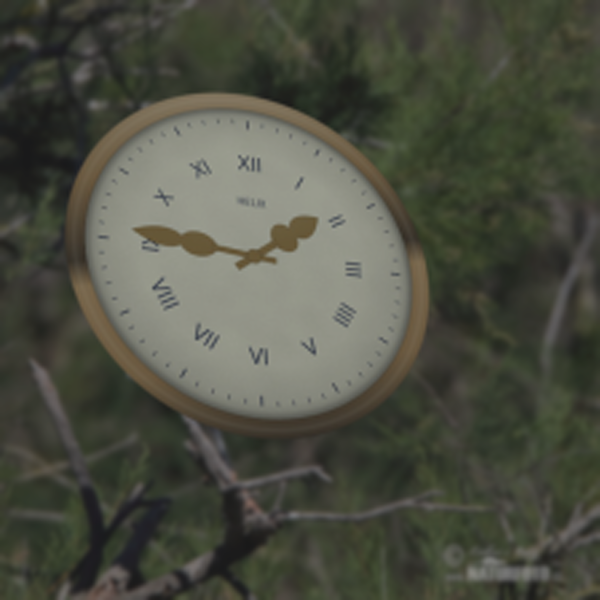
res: 1 h 46 min
